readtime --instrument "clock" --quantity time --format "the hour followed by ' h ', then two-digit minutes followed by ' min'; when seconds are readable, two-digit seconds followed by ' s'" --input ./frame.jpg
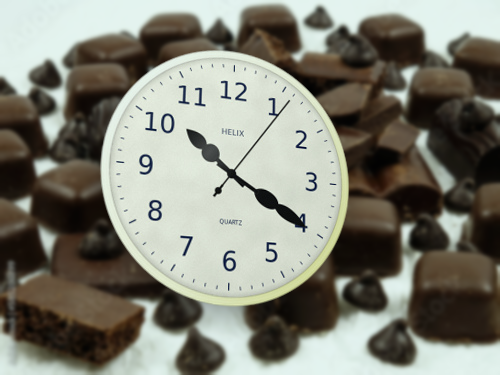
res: 10 h 20 min 06 s
